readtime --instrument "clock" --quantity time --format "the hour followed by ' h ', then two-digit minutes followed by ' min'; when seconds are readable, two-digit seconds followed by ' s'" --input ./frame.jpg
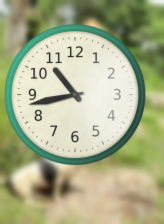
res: 10 h 43 min
